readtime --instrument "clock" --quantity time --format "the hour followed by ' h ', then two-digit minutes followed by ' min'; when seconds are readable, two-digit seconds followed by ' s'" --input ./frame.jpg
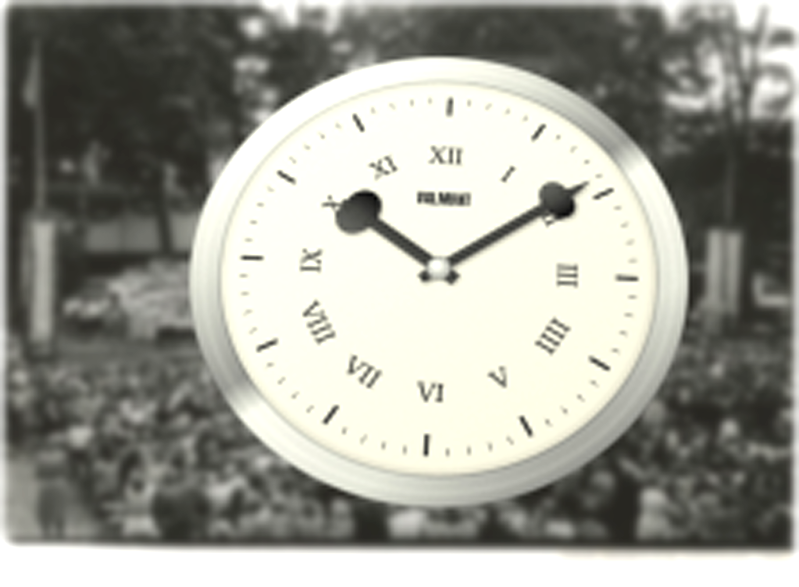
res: 10 h 09 min
